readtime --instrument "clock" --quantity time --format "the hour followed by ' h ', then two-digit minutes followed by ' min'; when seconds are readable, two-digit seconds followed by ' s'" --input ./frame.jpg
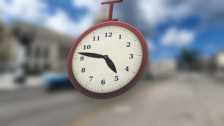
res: 4 h 47 min
